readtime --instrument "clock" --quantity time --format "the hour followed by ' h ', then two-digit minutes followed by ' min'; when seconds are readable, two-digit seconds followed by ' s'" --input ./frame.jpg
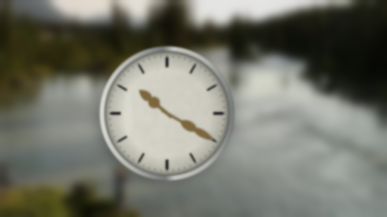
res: 10 h 20 min
